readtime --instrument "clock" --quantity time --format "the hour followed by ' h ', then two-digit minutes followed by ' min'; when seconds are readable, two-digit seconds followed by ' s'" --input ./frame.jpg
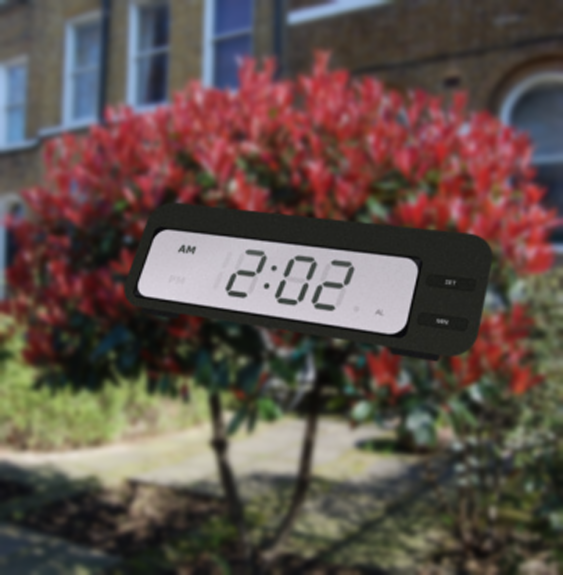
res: 2 h 02 min
